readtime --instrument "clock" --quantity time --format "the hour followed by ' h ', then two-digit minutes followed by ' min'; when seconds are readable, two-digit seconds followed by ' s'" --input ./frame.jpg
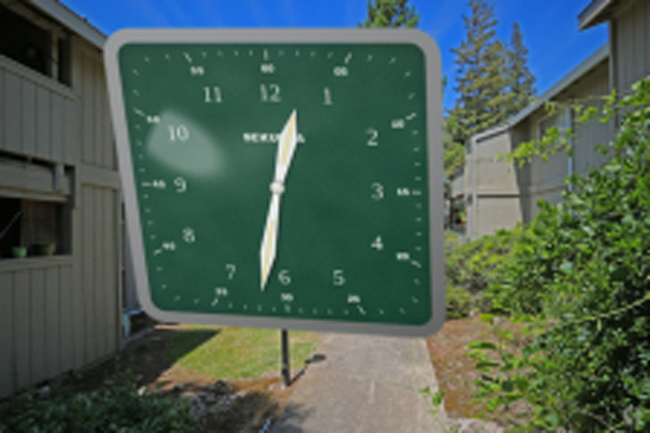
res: 12 h 32 min
